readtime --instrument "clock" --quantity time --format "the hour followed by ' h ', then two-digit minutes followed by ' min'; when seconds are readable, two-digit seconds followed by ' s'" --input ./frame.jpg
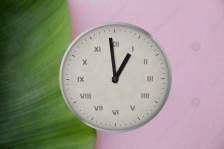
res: 12 h 59 min
